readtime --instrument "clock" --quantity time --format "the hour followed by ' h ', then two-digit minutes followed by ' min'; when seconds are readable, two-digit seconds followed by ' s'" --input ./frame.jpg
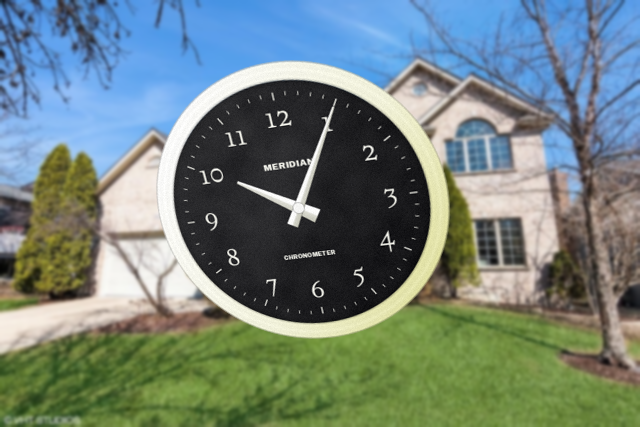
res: 10 h 05 min
